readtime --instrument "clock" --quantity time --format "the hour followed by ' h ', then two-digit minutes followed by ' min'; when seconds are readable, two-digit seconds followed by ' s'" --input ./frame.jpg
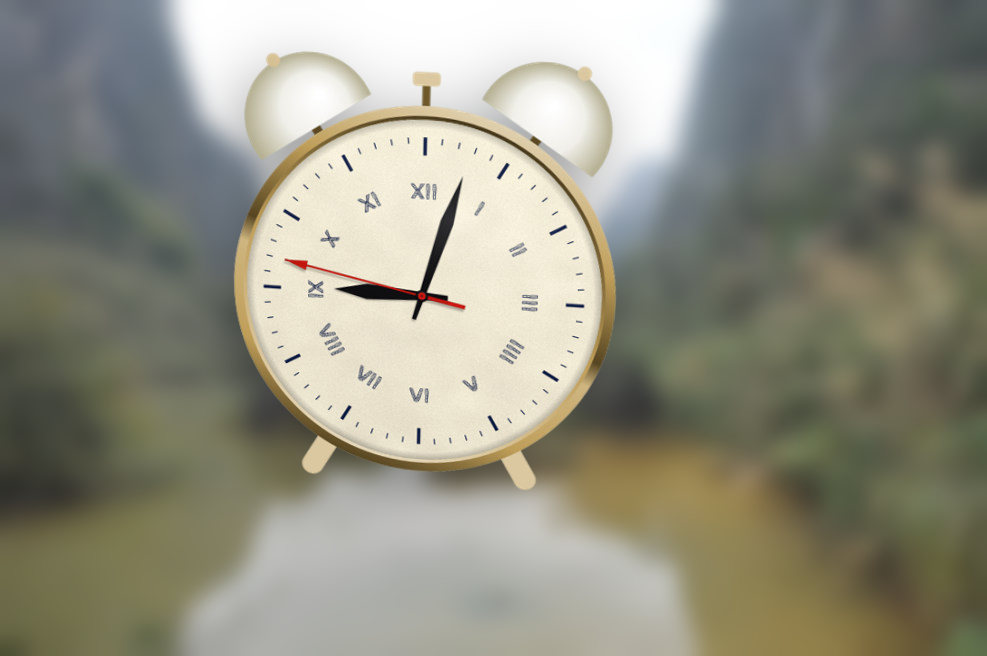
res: 9 h 02 min 47 s
